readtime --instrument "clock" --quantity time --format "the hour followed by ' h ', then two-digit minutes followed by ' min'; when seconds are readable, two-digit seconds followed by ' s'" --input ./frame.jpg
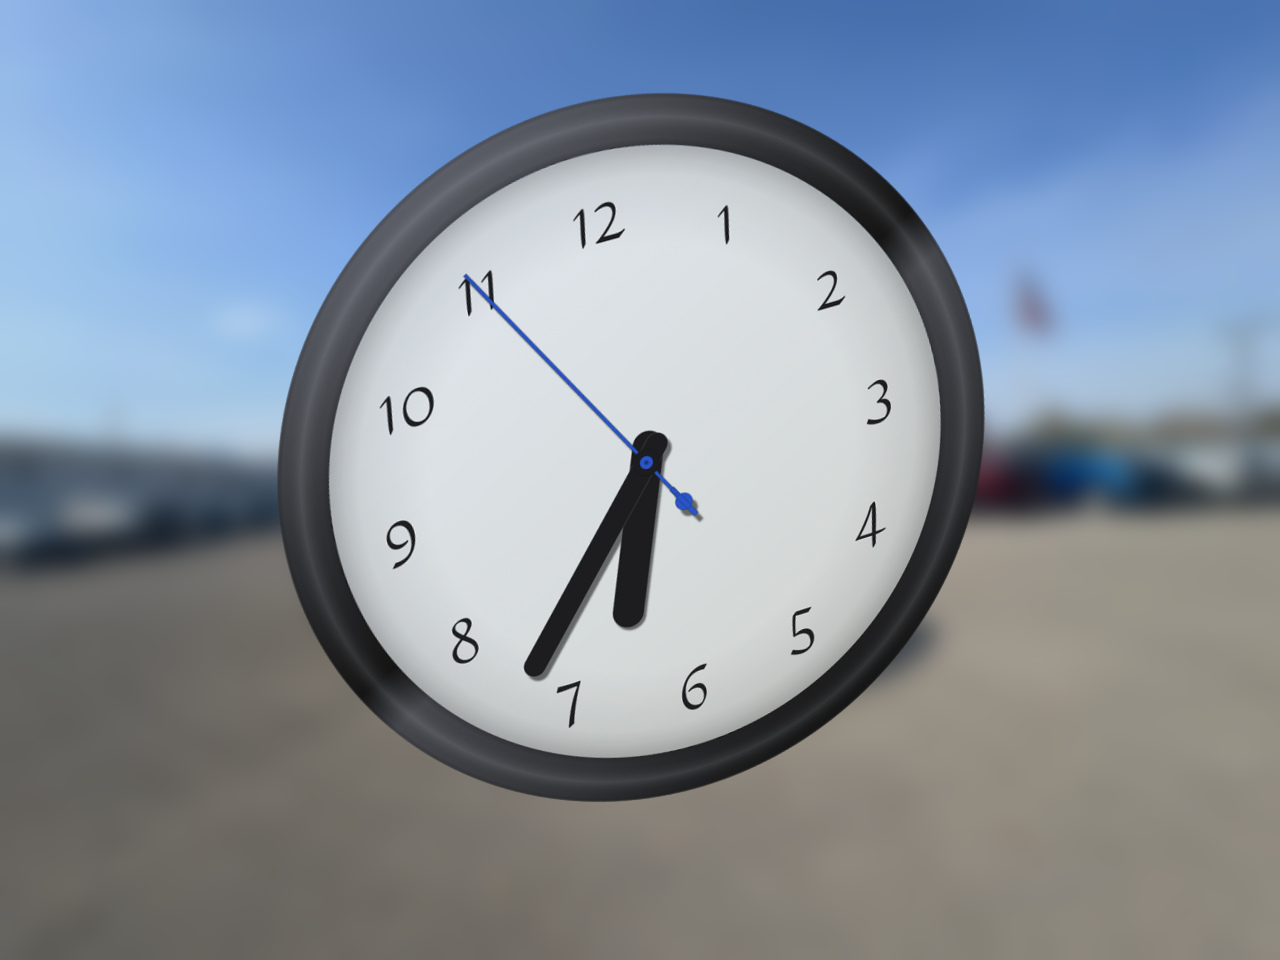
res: 6 h 36 min 55 s
